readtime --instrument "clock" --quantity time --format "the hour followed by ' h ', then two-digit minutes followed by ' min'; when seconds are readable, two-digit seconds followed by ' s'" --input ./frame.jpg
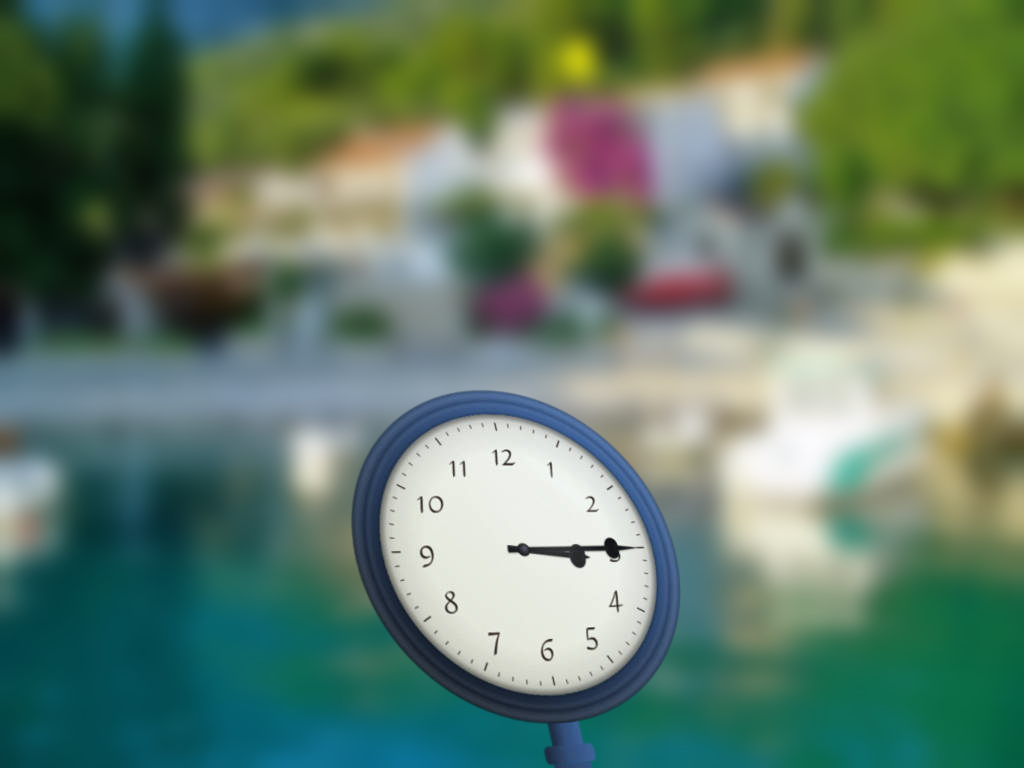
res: 3 h 15 min
